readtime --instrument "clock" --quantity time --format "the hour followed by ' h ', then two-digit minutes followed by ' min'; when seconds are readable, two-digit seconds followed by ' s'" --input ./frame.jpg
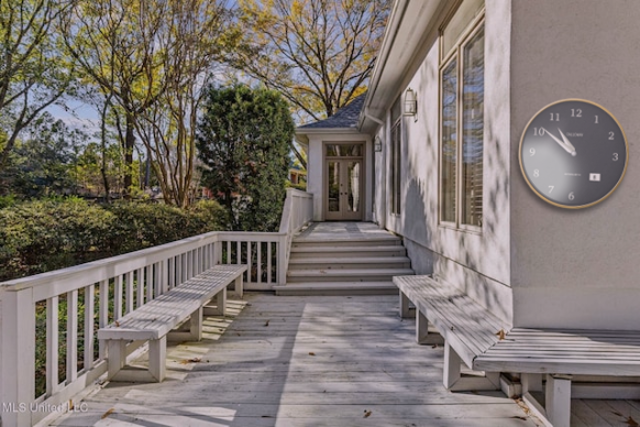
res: 10 h 51 min
